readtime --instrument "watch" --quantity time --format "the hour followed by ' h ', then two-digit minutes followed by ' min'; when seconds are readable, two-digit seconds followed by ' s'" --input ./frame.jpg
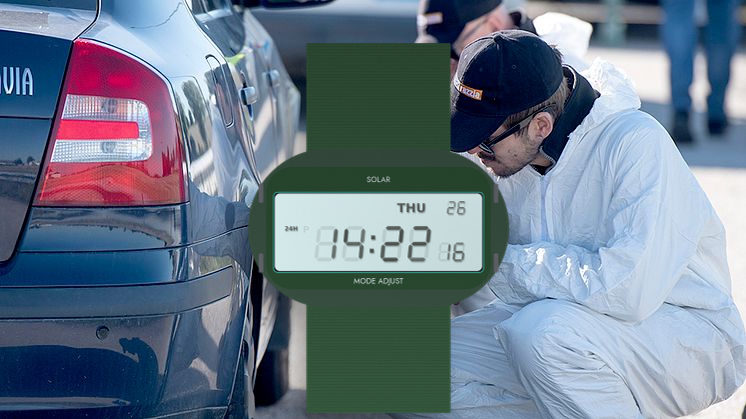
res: 14 h 22 min 16 s
